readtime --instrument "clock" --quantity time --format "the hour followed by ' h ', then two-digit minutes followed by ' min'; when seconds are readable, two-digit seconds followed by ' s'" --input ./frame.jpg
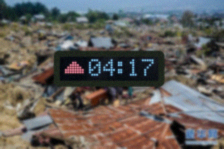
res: 4 h 17 min
